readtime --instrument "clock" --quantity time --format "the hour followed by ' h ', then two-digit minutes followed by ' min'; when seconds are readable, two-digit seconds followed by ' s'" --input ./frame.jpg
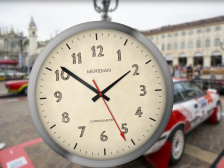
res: 1 h 51 min 26 s
